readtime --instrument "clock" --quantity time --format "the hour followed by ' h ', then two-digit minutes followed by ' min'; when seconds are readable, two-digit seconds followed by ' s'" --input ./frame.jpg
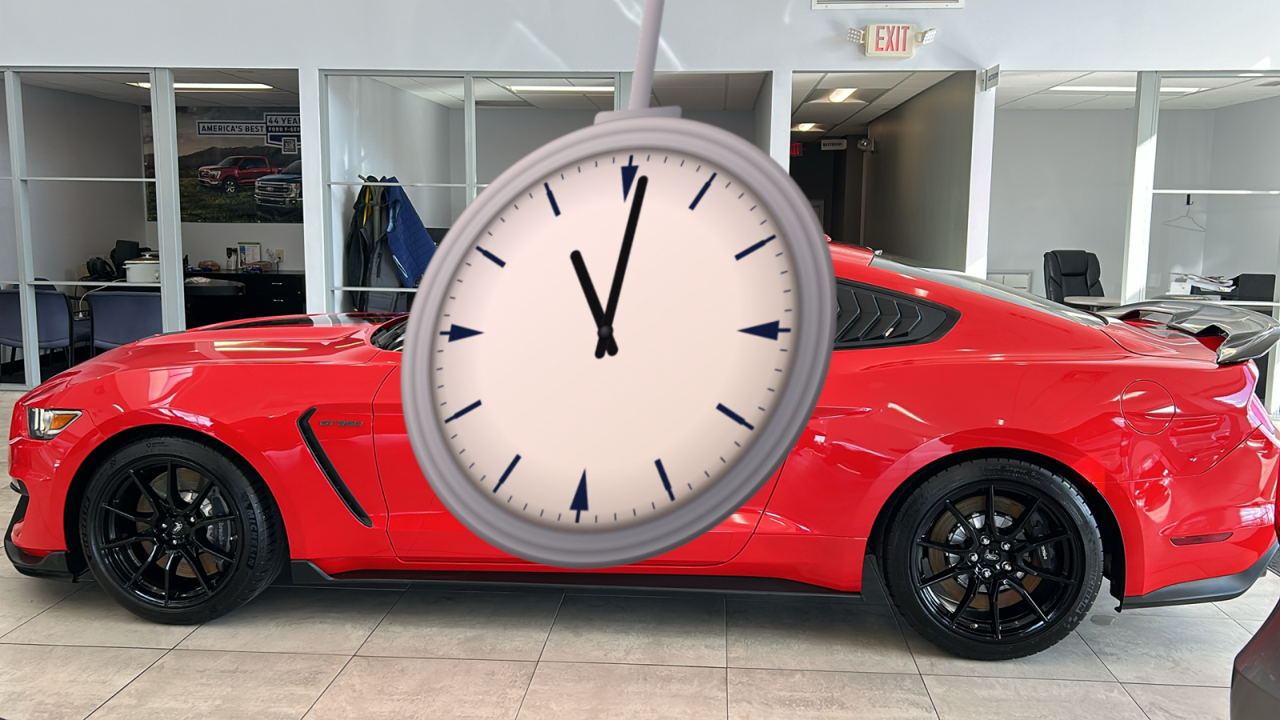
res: 11 h 01 min
